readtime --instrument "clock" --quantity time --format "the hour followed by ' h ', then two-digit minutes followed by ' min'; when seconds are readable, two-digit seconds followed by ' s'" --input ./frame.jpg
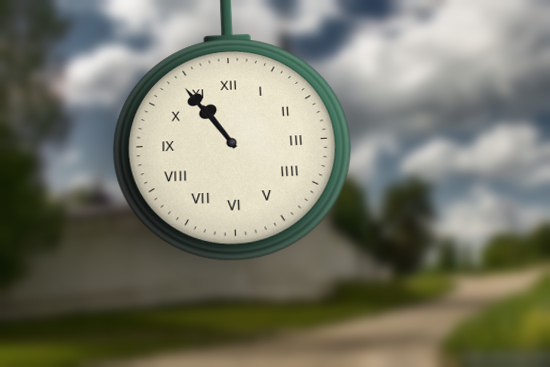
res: 10 h 54 min
